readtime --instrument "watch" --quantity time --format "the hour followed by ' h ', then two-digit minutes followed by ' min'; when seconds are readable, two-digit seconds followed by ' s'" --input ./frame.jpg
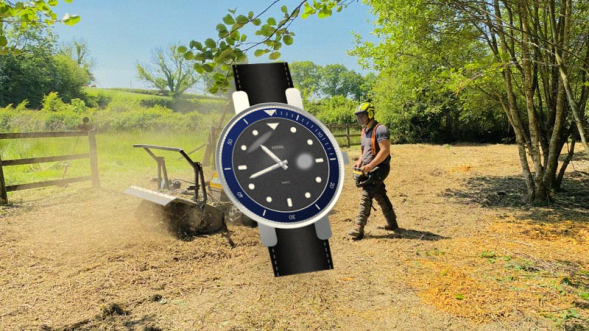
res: 10 h 42 min
